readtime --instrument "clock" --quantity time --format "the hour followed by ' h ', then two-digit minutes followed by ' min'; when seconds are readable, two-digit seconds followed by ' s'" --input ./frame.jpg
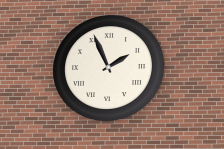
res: 1 h 56 min
